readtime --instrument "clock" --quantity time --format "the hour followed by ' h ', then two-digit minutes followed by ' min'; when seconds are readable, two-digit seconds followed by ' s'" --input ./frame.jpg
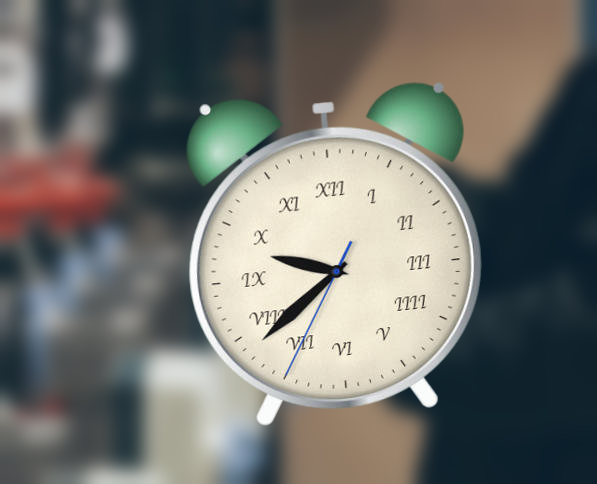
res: 9 h 38 min 35 s
